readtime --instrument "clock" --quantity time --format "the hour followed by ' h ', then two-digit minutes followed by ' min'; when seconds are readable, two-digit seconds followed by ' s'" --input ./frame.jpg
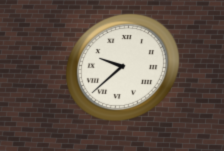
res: 9 h 37 min
